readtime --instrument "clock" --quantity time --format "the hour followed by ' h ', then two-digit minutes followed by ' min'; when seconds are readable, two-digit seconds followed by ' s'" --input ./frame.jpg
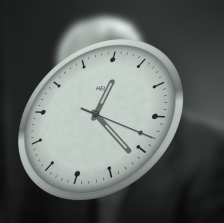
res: 12 h 21 min 18 s
